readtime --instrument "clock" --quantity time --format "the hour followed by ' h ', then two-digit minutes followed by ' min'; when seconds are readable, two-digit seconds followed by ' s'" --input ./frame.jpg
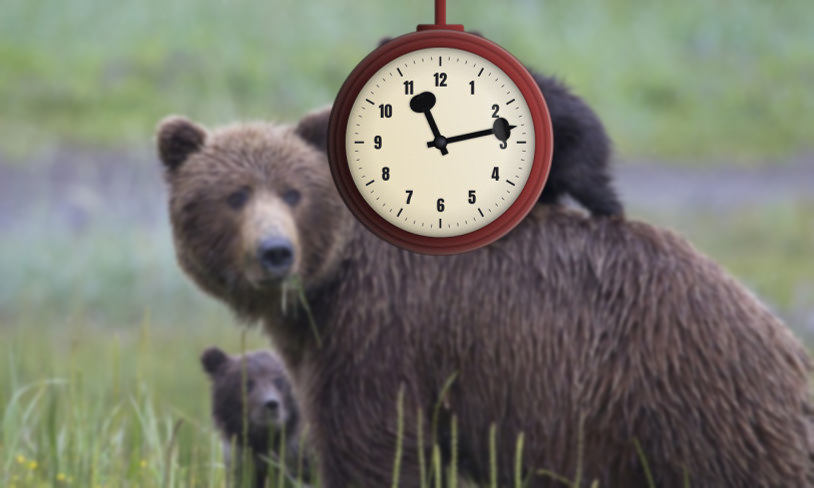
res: 11 h 13 min
